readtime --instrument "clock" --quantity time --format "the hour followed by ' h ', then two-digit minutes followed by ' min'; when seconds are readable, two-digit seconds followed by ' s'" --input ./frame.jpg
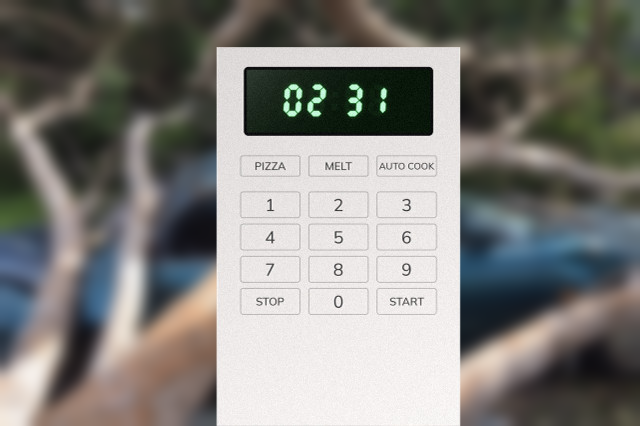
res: 2 h 31 min
